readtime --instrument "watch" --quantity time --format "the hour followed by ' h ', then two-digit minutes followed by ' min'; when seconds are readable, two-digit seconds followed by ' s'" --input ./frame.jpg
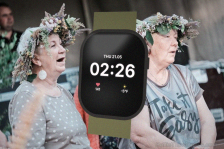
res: 2 h 26 min
